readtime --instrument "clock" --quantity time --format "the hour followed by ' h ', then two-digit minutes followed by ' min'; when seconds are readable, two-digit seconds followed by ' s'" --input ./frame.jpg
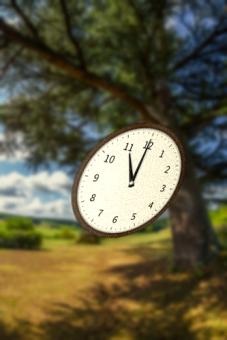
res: 11 h 00 min
